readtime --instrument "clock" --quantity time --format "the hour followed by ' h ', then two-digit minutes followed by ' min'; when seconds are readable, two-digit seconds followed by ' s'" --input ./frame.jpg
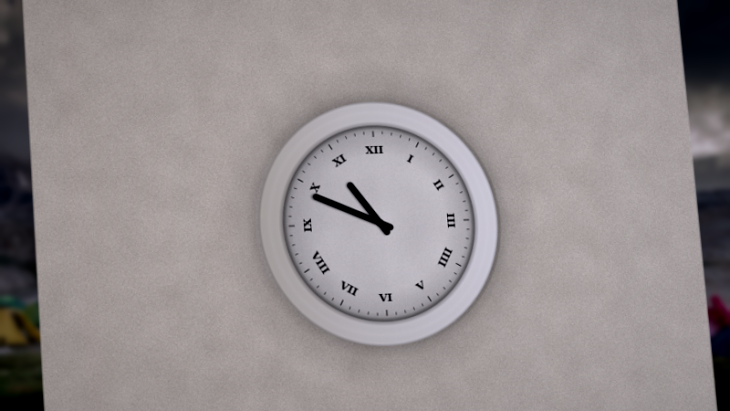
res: 10 h 49 min
